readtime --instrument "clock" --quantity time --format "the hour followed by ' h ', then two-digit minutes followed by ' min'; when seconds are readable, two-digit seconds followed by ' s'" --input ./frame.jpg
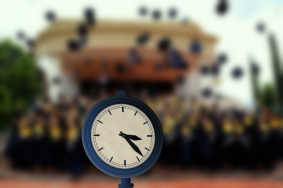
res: 3 h 23 min
